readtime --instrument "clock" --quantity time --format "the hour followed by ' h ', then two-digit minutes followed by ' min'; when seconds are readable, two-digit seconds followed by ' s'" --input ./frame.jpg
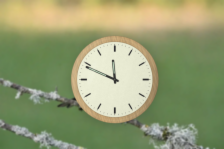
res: 11 h 49 min
